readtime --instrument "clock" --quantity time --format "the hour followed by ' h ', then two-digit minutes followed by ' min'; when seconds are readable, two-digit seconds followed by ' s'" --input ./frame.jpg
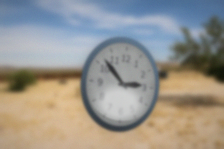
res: 2 h 52 min
